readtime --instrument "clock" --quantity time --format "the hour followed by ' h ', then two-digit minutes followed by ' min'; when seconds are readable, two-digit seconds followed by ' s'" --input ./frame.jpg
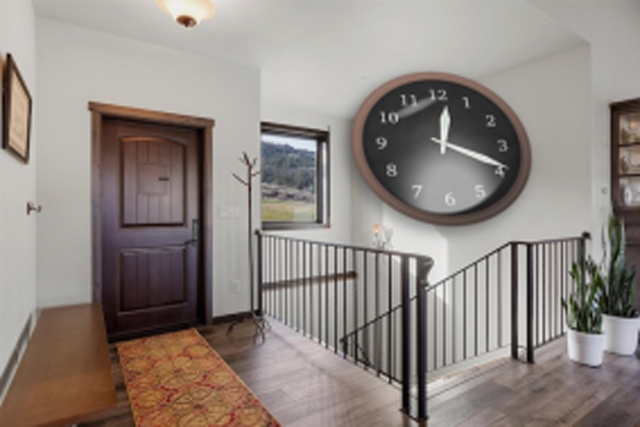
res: 12 h 19 min
